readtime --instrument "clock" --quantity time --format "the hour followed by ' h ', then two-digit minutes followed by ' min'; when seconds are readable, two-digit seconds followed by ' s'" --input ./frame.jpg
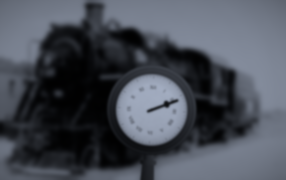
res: 2 h 11 min
